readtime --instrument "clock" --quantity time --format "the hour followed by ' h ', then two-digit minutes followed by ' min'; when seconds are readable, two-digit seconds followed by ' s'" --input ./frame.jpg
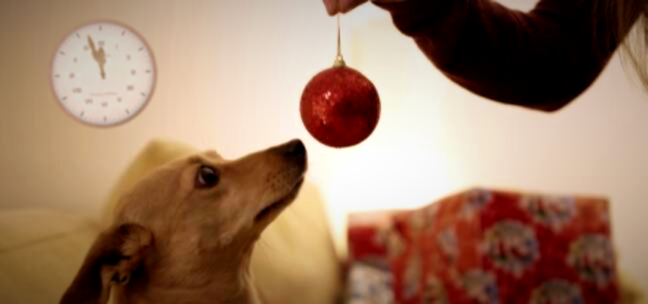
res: 11 h 57 min
